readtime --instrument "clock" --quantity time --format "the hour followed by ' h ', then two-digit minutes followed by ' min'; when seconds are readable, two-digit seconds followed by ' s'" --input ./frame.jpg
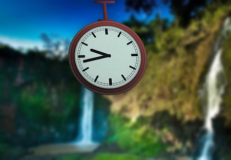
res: 9 h 43 min
